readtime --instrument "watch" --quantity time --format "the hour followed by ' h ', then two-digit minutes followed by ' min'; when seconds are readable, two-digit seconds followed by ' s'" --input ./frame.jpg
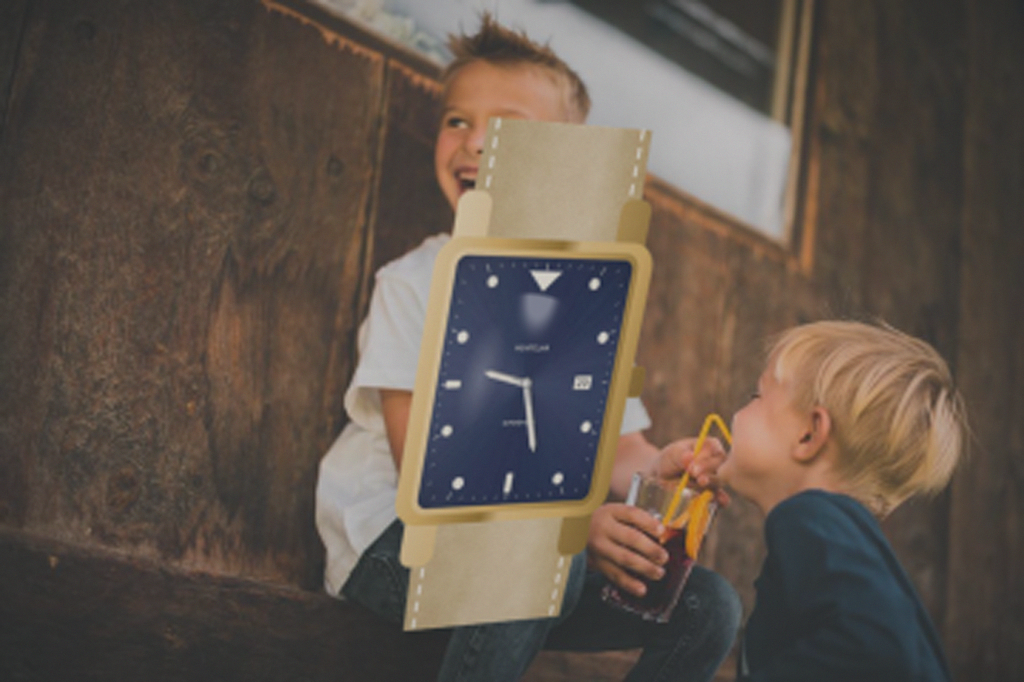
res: 9 h 27 min
